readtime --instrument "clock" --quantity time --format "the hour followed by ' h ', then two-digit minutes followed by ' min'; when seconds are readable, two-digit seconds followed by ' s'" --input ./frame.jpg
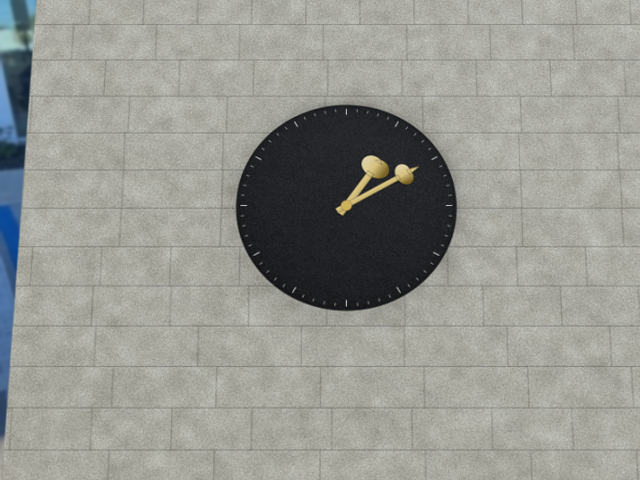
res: 1 h 10 min
